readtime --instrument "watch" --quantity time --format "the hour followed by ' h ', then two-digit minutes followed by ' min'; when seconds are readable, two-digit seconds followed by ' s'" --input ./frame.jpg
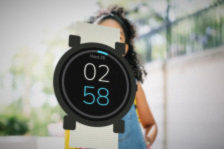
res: 2 h 58 min
